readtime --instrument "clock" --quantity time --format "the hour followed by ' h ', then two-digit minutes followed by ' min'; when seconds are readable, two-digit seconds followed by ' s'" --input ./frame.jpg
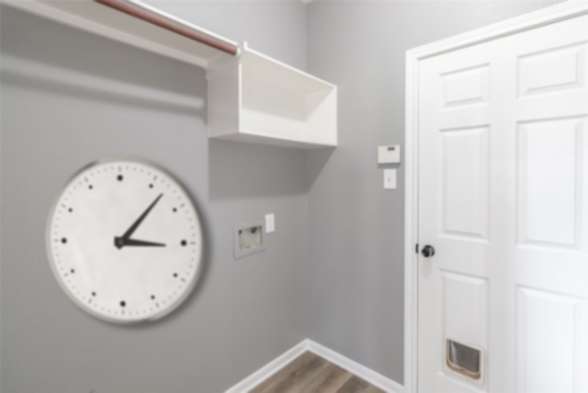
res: 3 h 07 min
